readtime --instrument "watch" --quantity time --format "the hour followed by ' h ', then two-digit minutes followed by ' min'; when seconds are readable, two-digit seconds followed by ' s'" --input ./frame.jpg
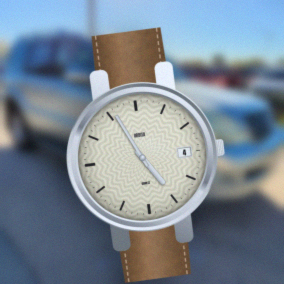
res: 4 h 56 min
